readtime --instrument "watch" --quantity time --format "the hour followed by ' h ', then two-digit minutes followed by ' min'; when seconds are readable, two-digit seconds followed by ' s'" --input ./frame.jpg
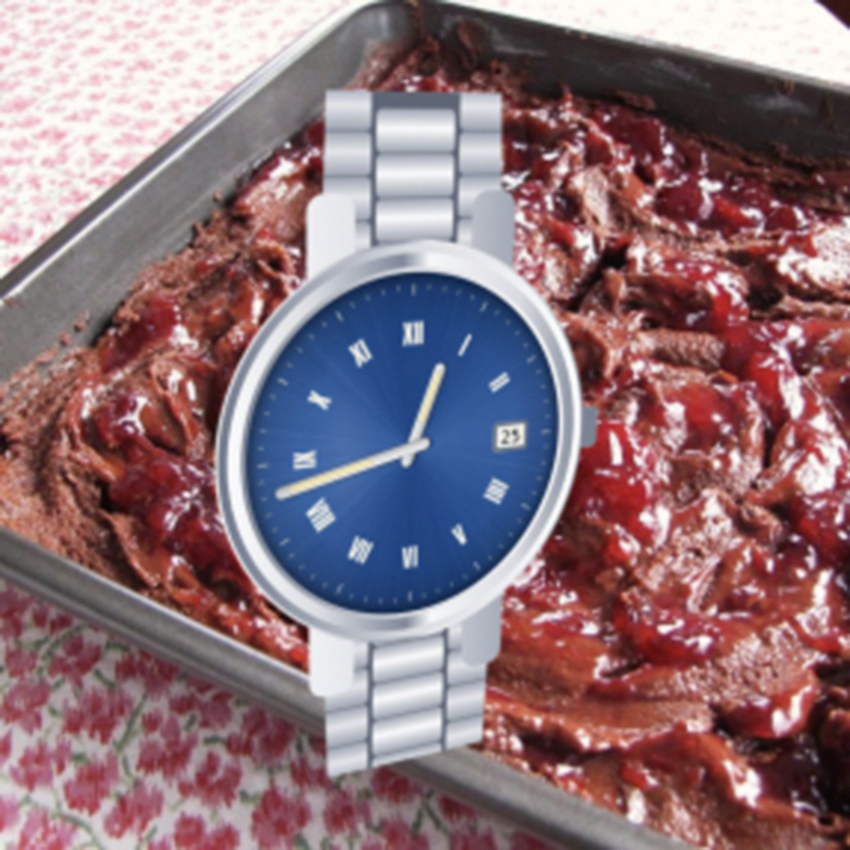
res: 12 h 43 min
